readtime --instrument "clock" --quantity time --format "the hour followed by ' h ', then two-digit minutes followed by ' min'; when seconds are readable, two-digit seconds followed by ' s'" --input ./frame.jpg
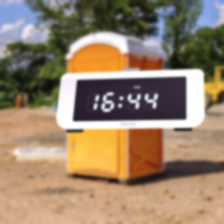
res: 16 h 44 min
